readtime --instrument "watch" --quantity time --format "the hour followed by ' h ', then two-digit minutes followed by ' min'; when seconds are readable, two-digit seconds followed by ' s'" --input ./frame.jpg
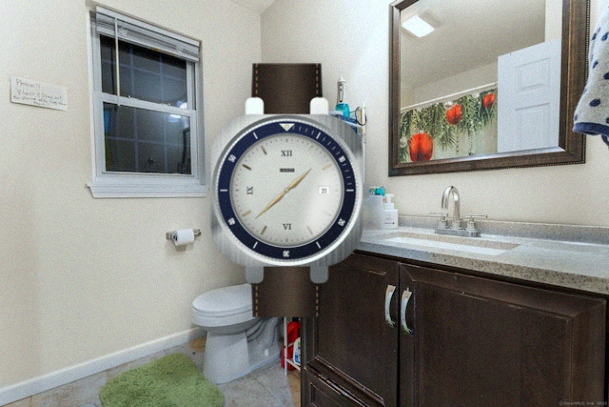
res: 1 h 38 min
